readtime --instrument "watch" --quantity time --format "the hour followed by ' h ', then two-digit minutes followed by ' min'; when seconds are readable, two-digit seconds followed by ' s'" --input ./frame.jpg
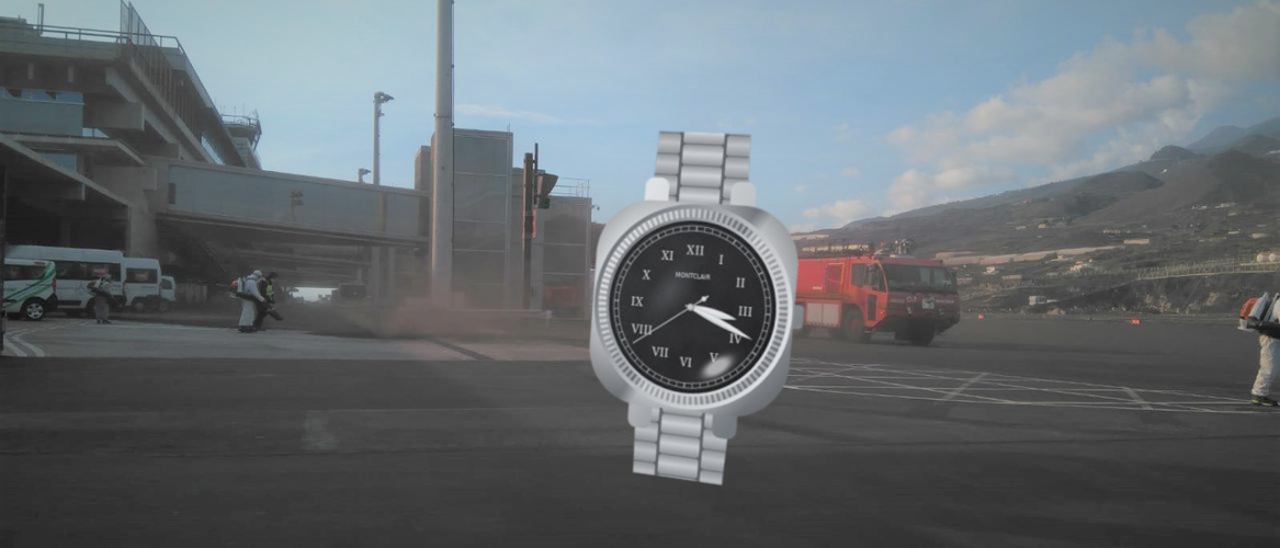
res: 3 h 18 min 39 s
